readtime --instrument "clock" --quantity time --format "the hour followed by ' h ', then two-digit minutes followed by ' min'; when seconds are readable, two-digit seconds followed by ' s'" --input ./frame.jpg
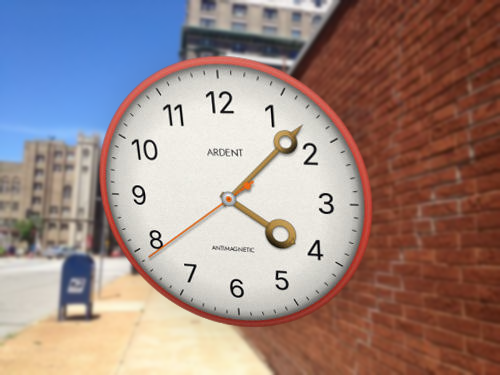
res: 4 h 07 min 39 s
